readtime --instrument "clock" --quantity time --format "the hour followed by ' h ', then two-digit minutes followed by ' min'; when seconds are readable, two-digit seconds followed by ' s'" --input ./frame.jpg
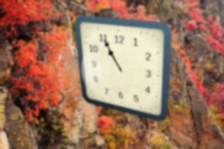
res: 10 h 55 min
